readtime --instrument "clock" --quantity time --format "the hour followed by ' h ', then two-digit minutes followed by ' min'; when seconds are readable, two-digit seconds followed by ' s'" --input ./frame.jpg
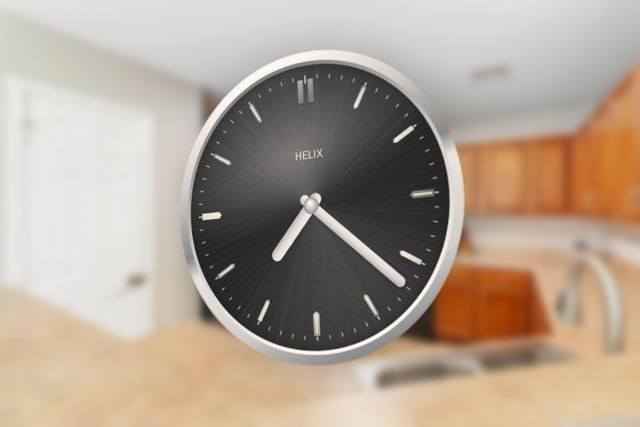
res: 7 h 22 min
